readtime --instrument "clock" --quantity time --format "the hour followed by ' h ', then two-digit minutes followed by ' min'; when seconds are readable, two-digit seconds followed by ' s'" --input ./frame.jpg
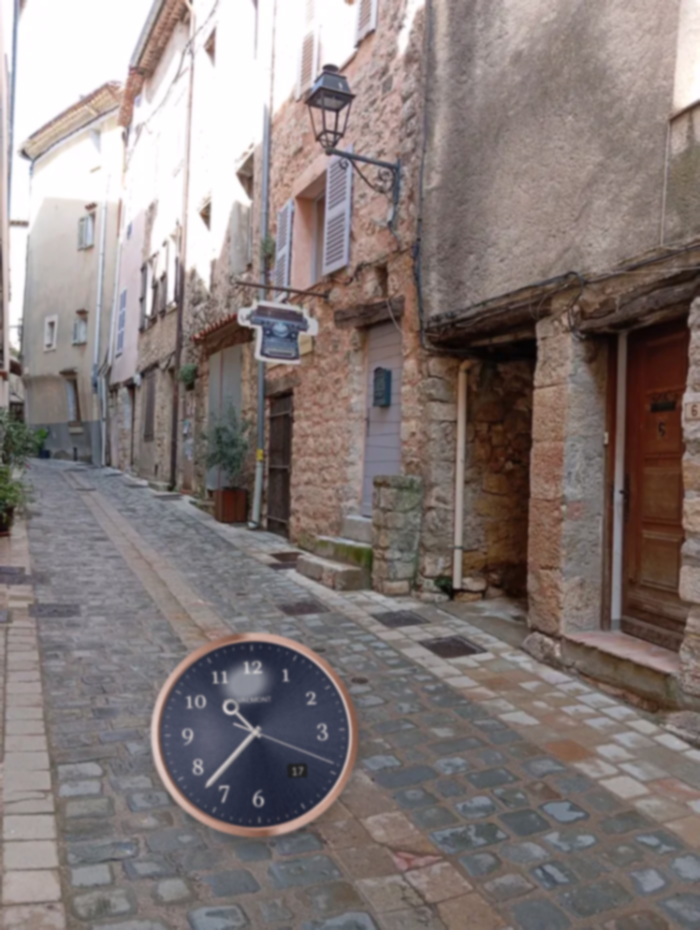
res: 10 h 37 min 19 s
